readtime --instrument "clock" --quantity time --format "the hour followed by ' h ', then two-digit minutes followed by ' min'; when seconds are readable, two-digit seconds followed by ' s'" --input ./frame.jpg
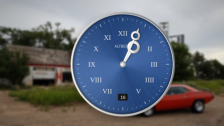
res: 1 h 04 min
